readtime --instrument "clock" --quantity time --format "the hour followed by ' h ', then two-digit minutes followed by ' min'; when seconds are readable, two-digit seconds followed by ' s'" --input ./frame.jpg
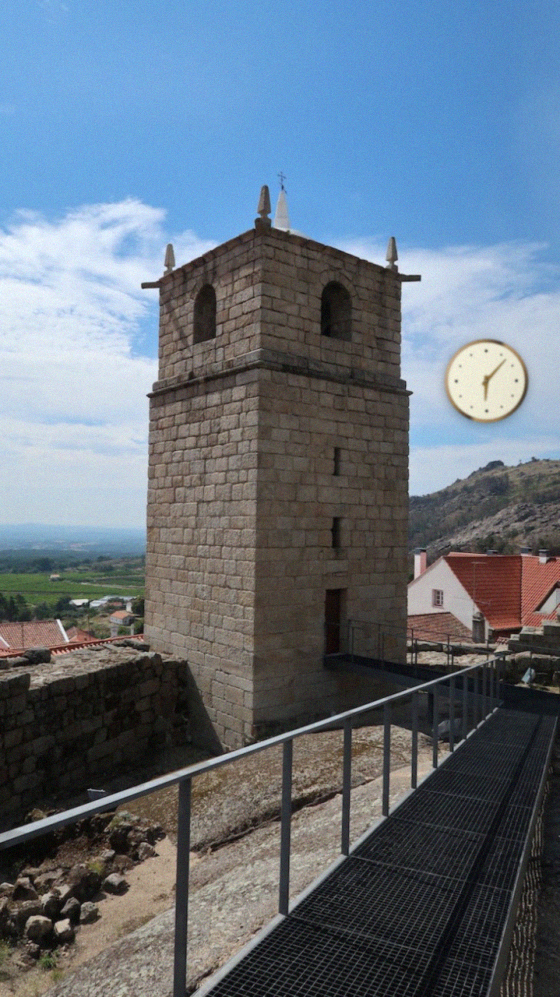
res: 6 h 07 min
